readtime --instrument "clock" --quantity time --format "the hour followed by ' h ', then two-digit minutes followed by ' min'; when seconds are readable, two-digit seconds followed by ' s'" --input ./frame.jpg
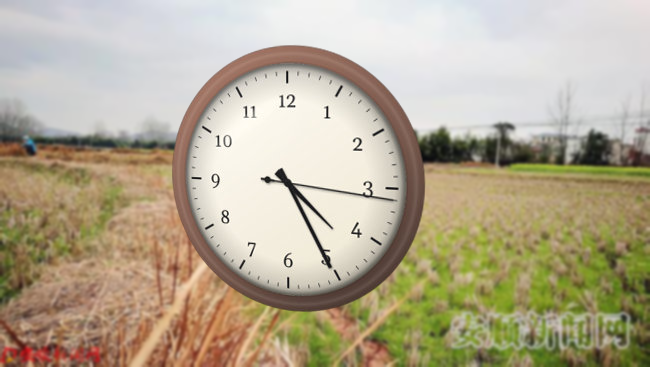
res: 4 h 25 min 16 s
